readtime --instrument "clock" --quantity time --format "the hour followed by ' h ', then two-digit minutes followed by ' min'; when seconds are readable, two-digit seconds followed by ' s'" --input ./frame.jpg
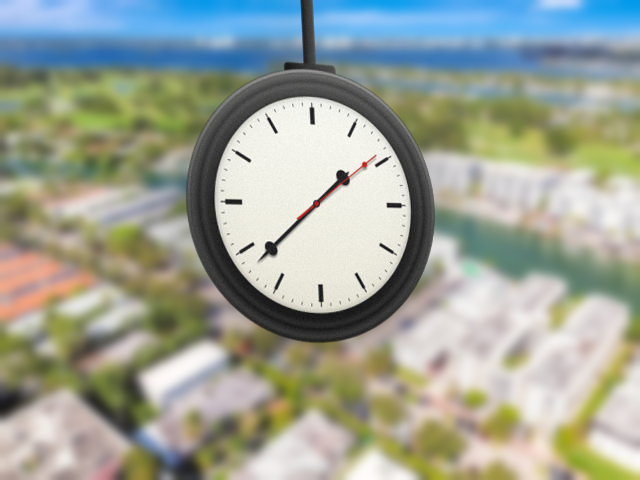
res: 1 h 38 min 09 s
